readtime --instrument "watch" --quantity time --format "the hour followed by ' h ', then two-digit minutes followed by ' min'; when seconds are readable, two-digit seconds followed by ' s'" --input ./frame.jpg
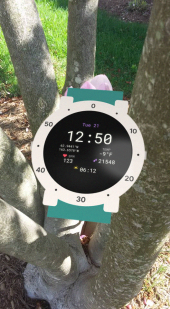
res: 12 h 50 min
